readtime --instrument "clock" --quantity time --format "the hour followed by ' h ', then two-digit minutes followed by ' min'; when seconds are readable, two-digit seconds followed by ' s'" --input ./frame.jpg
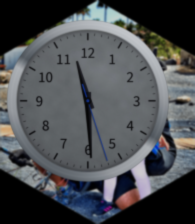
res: 11 h 29 min 27 s
